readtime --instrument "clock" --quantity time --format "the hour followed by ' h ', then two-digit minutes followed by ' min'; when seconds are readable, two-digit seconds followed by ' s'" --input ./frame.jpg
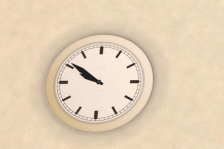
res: 9 h 51 min
